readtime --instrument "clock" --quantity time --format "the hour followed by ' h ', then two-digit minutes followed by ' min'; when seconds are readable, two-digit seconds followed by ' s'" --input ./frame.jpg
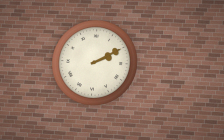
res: 2 h 10 min
